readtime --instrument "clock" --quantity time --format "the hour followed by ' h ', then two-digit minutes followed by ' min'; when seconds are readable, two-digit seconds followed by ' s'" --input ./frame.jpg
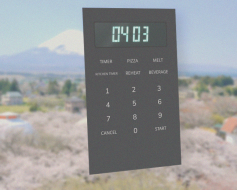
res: 4 h 03 min
